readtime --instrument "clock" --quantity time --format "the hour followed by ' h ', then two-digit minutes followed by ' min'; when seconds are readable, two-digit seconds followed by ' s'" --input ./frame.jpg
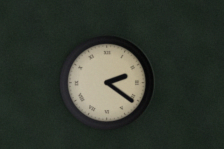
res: 2 h 21 min
